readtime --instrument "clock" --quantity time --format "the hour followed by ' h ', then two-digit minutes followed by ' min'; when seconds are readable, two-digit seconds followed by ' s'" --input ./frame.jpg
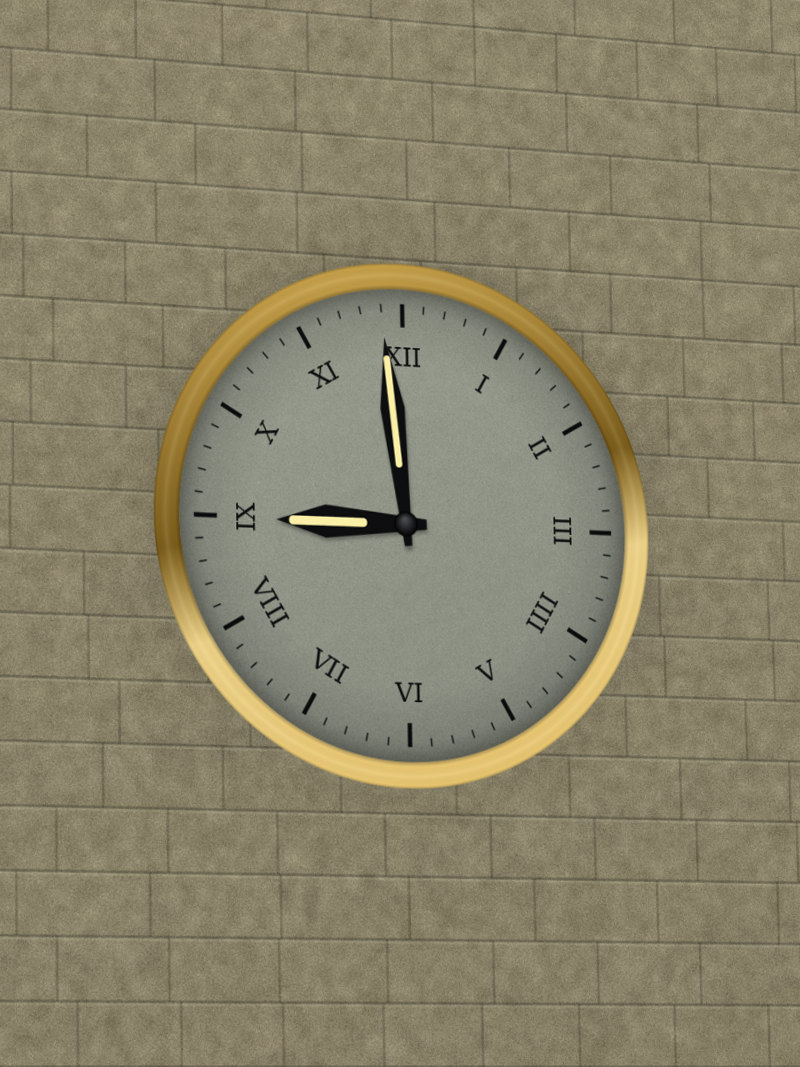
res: 8 h 59 min
